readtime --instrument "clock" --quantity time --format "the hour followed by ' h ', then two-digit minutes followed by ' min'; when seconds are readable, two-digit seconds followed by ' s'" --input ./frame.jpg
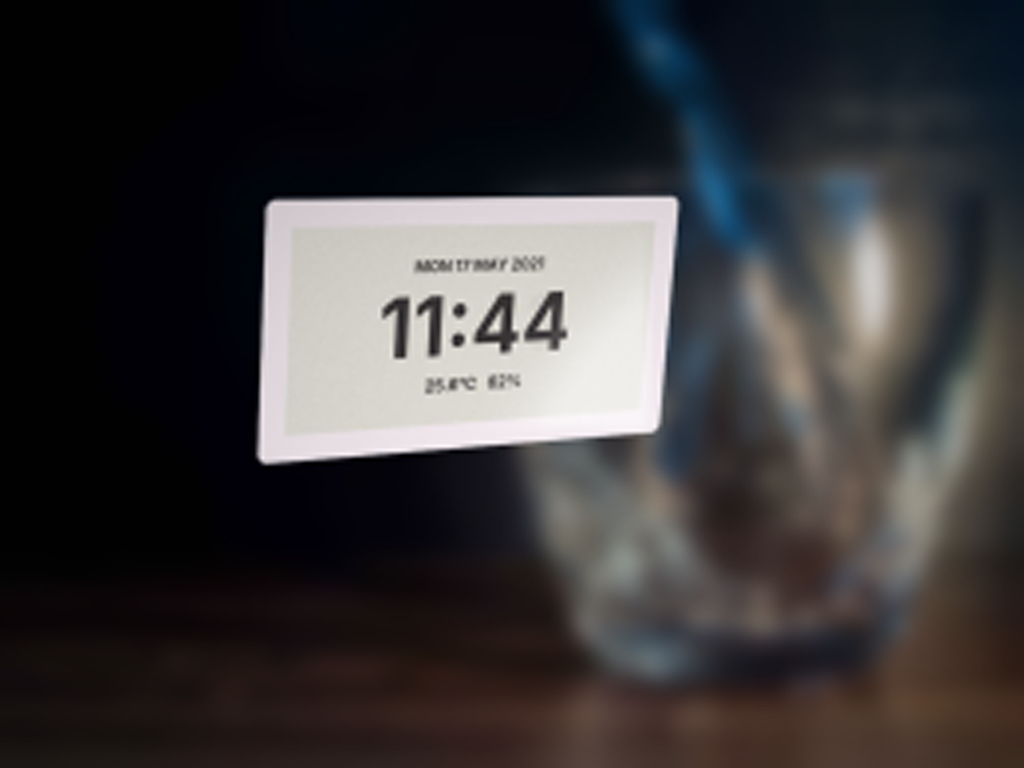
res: 11 h 44 min
